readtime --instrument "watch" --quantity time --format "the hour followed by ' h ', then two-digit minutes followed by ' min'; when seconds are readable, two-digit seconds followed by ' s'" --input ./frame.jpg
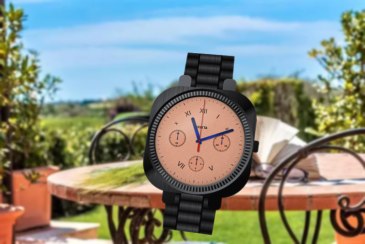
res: 11 h 11 min
